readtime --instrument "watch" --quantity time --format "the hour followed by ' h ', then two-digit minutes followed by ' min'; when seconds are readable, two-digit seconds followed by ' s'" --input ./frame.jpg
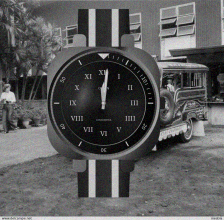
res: 12 h 01 min
